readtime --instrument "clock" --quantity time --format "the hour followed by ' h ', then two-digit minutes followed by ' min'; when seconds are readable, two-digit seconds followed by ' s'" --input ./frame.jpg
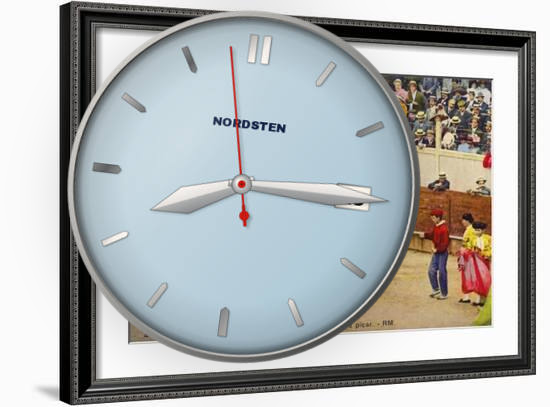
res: 8 h 14 min 58 s
